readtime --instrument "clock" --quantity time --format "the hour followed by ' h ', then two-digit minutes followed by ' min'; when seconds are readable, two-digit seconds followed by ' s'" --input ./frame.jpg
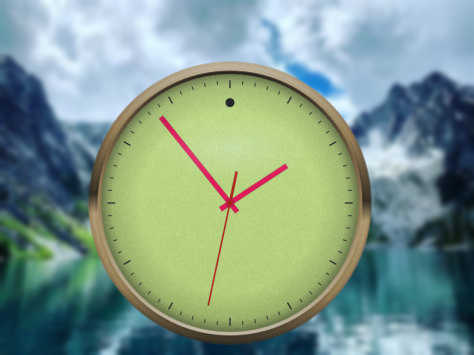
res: 1 h 53 min 32 s
